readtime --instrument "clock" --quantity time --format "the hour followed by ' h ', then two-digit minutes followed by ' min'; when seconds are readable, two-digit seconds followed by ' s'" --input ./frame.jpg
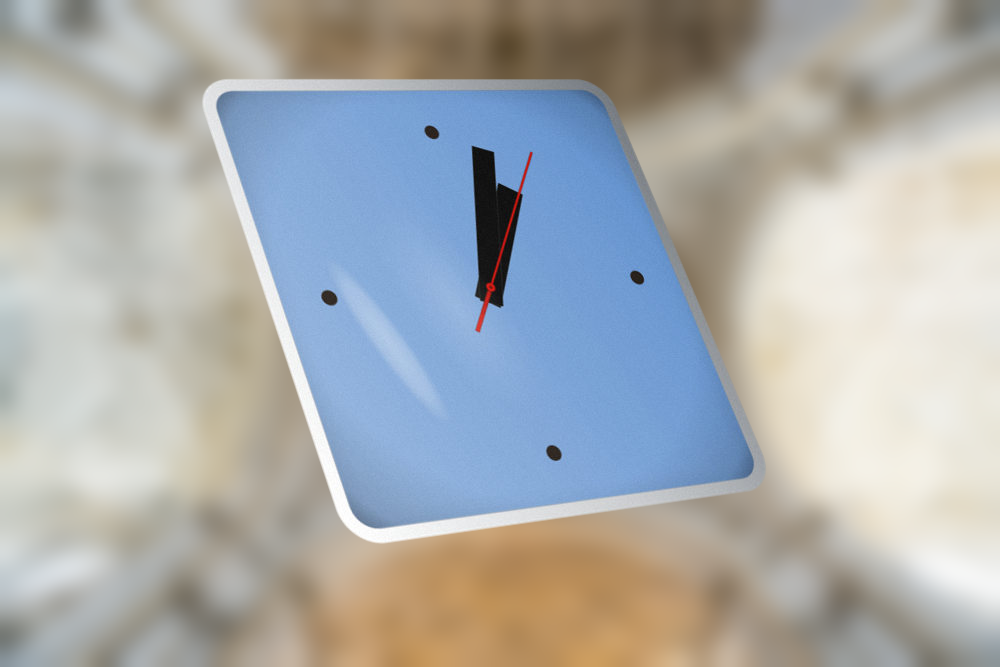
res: 1 h 03 min 06 s
